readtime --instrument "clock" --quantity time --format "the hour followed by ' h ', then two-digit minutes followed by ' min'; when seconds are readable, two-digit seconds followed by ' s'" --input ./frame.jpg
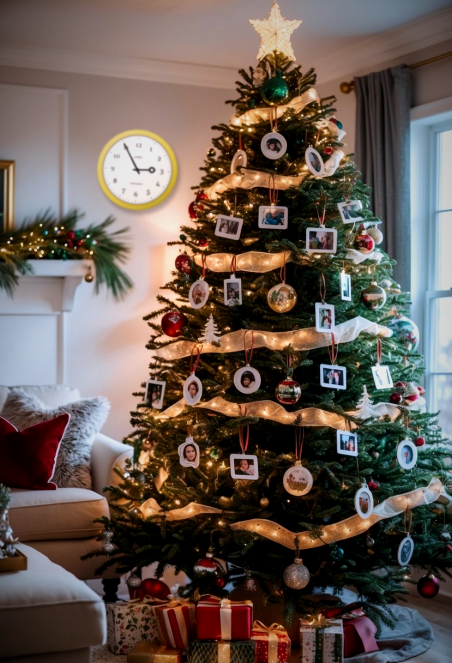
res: 2 h 55 min
